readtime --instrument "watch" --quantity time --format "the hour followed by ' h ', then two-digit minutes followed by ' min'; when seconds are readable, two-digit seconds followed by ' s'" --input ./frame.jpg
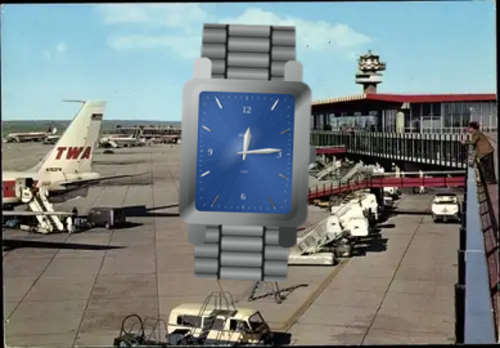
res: 12 h 14 min
